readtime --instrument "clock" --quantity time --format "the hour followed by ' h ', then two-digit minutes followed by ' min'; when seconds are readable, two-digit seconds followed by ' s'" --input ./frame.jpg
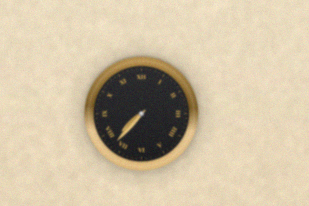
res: 7 h 37 min
